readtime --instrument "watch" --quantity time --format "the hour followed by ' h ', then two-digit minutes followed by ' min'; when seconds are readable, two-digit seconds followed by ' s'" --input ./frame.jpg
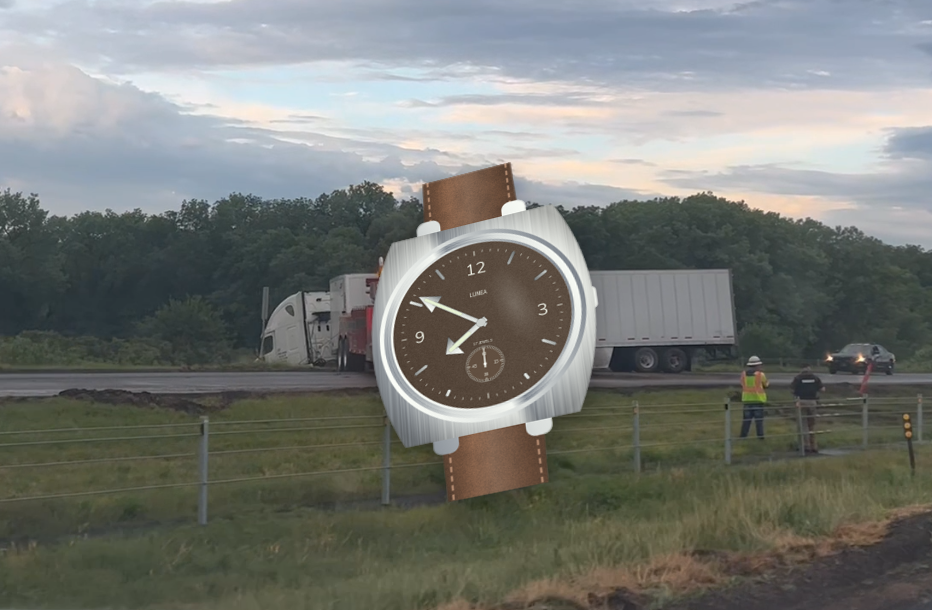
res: 7 h 51 min
